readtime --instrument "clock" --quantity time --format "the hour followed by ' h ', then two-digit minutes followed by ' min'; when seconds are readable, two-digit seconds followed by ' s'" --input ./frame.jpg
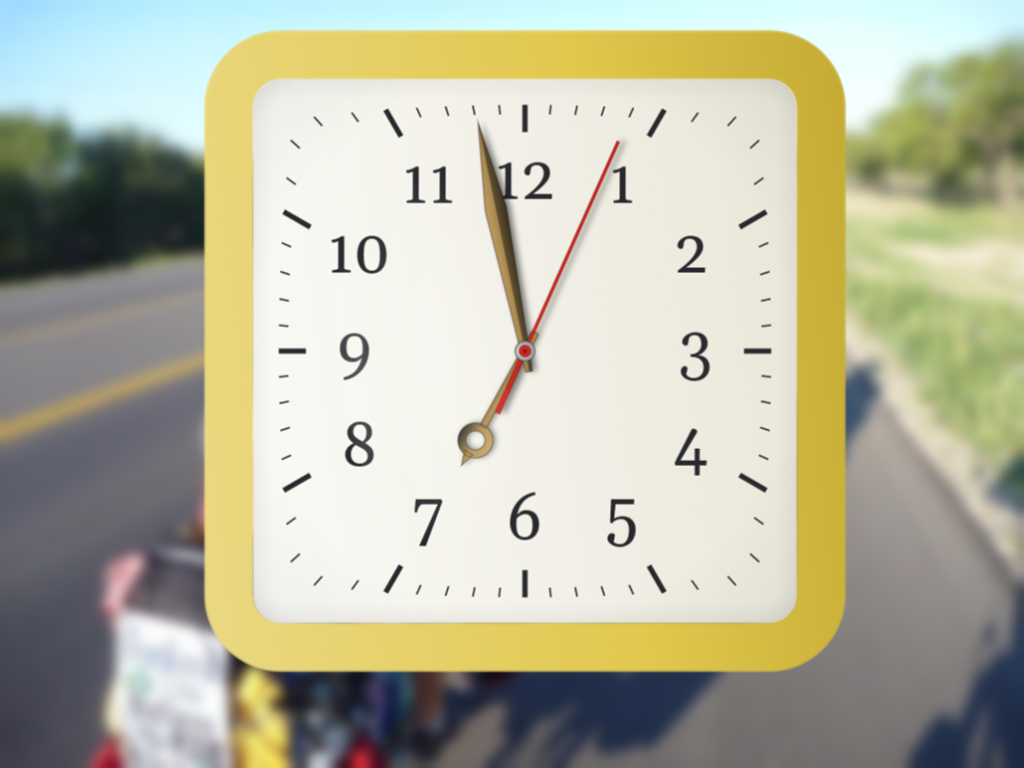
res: 6 h 58 min 04 s
